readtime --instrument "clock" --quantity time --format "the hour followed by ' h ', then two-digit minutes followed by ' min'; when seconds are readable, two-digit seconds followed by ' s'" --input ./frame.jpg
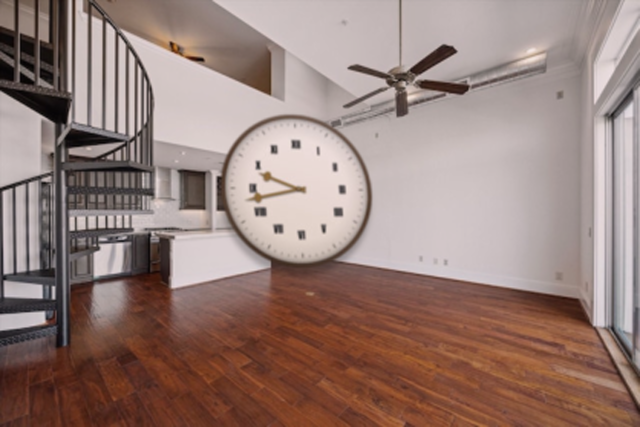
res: 9 h 43 min
